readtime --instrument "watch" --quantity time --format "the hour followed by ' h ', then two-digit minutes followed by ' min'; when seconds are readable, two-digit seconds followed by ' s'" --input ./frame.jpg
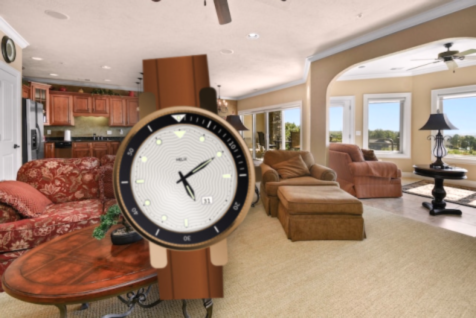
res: 5 h 10 min
